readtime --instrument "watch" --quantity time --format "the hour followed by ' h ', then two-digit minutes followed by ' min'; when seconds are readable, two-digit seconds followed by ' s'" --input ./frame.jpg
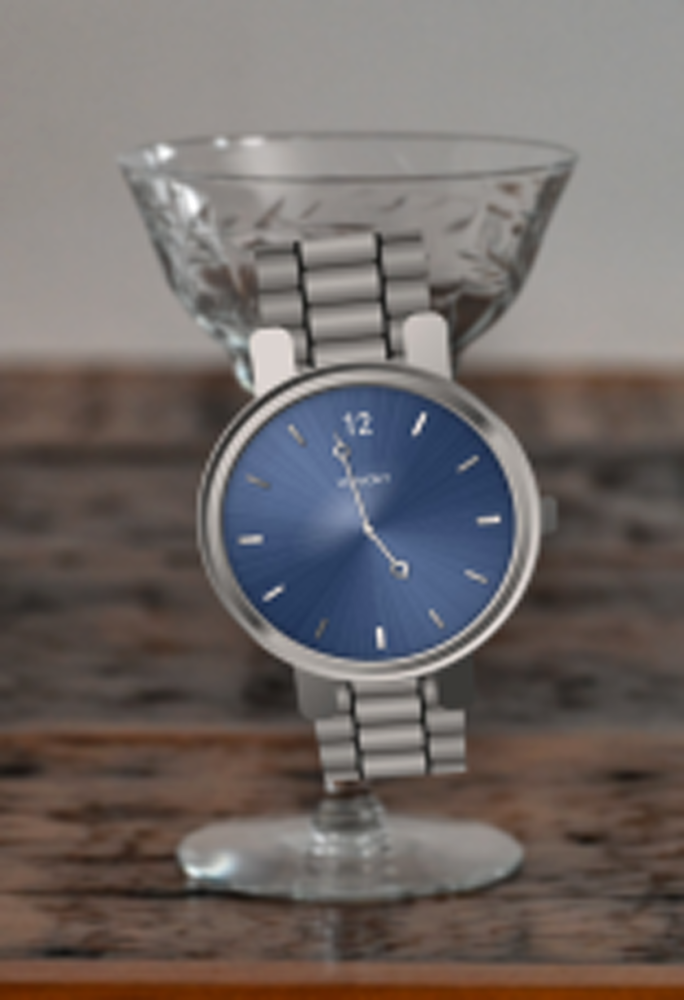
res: 4 h 58 min
